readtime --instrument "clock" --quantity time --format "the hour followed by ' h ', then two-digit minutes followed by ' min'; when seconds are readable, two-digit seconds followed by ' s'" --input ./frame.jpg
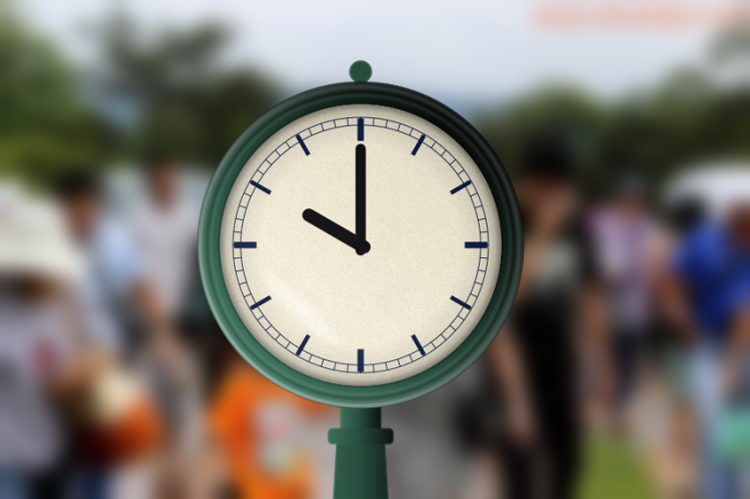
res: 10 h 00 min
